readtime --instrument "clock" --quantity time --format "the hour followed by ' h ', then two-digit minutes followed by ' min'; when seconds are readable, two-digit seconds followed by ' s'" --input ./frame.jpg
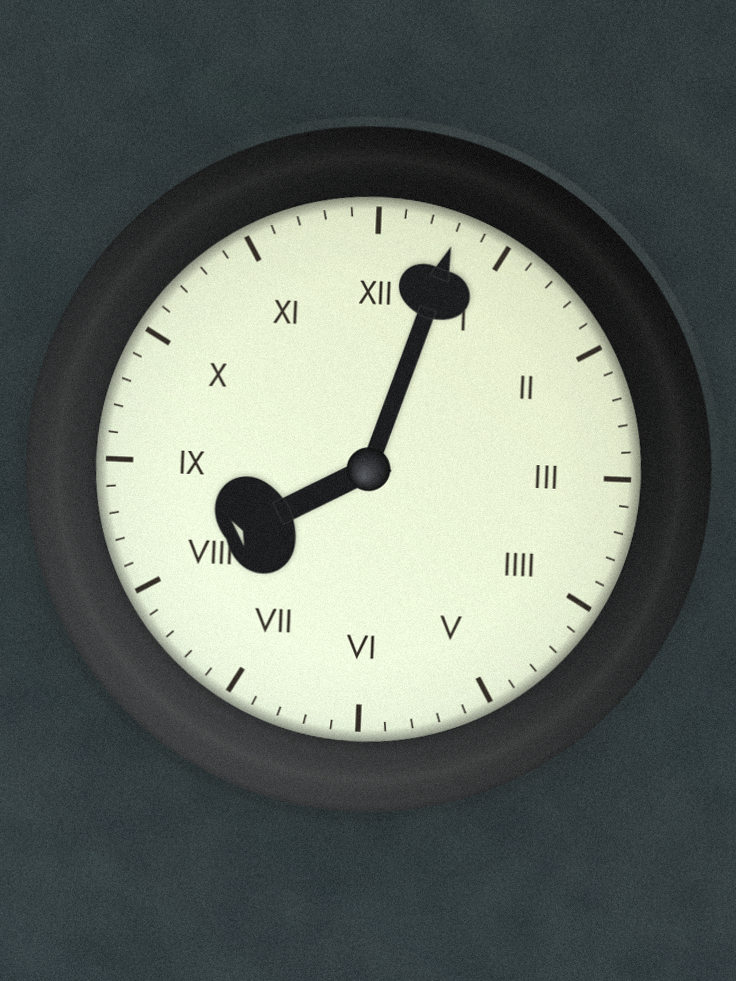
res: 8 h 03 min
